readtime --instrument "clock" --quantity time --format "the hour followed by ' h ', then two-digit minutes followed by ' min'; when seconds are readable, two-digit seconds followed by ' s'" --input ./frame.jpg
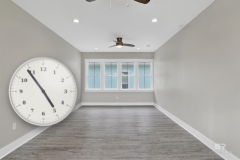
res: 4 h 54 min
